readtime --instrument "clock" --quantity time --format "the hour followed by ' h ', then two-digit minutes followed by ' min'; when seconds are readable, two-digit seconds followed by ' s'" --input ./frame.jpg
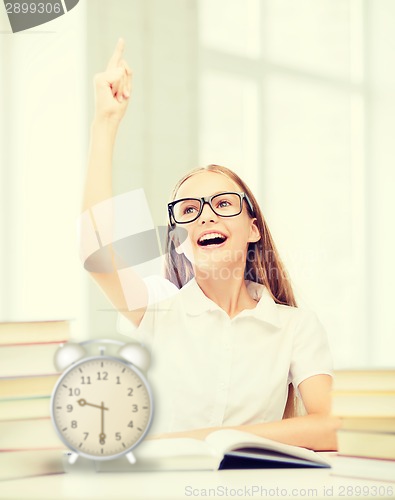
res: 9 h 30 min
